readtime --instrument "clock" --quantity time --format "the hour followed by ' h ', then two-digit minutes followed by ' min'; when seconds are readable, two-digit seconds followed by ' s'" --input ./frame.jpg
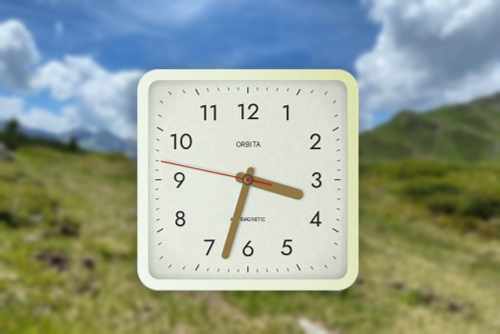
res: 3 h 32 min 47 s
